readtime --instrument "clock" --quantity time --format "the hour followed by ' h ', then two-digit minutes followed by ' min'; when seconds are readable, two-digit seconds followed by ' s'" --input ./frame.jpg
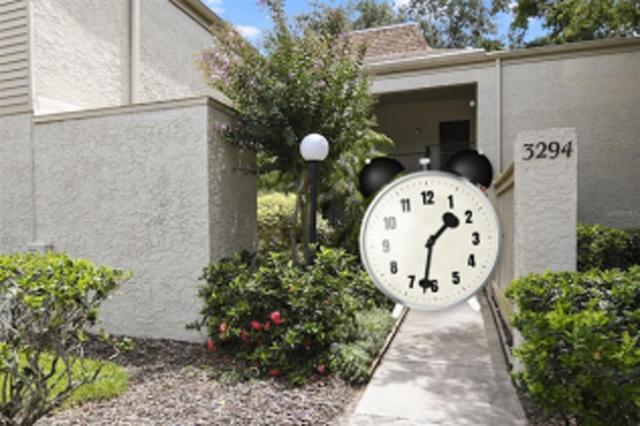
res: 1 h 32 min
